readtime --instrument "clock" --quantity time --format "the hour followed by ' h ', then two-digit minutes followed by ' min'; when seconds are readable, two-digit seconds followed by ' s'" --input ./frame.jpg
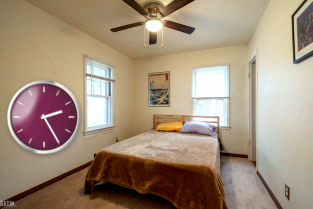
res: 2 h 25 min
